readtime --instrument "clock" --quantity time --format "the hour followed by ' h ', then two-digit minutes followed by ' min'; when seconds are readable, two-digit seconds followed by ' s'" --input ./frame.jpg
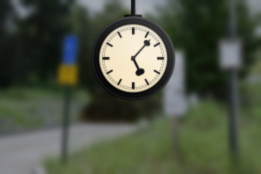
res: 5 h 07 min
